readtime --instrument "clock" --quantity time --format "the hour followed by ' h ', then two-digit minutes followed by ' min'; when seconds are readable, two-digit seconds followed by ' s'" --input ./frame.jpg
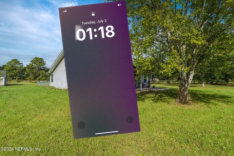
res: 1 h 18 min
